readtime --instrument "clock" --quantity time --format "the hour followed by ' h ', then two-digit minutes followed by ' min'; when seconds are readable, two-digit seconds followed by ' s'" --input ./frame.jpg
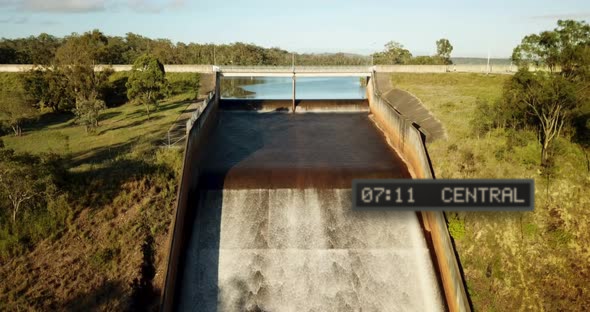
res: 7 h 11 min
